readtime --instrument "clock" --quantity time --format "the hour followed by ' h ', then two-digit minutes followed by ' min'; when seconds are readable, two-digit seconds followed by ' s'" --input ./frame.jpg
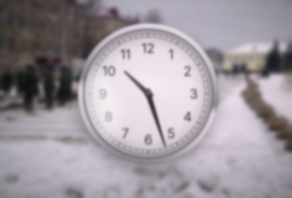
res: 10 h 27 min
